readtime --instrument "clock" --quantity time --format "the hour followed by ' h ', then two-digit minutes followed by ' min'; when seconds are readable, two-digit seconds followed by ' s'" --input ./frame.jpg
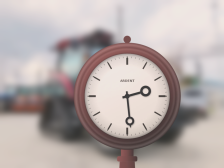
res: 2 h 29 min
